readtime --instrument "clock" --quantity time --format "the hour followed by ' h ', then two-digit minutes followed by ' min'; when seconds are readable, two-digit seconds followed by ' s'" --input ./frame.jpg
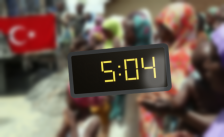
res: 5 h 04 min
